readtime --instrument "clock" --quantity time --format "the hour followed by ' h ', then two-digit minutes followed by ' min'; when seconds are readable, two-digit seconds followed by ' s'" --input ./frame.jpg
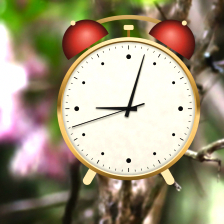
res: 9 h 02 min 42 s
